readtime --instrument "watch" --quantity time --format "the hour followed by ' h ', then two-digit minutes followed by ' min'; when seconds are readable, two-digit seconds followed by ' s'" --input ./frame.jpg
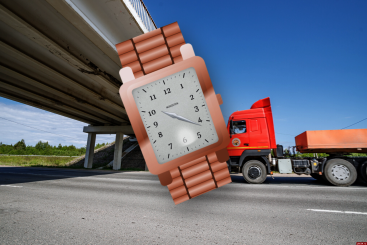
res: 10 h 22 min
